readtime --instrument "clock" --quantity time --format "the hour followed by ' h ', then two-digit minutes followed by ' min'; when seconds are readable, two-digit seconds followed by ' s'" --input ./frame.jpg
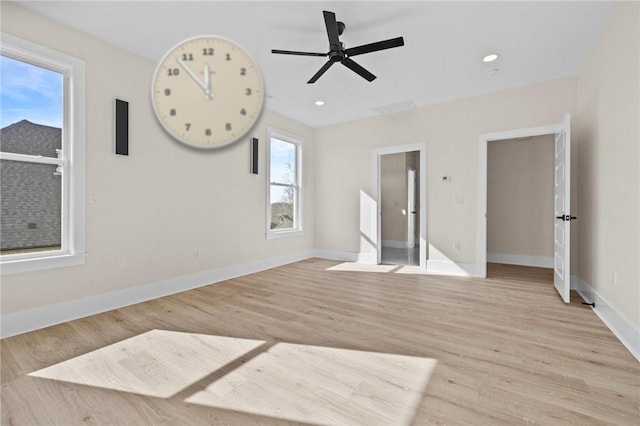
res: 11 h 53 min
